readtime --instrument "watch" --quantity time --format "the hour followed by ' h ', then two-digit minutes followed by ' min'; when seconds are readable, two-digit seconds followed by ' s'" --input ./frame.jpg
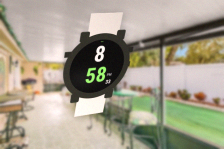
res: 8 h 58 min
